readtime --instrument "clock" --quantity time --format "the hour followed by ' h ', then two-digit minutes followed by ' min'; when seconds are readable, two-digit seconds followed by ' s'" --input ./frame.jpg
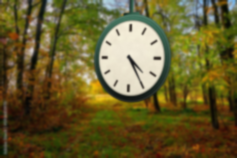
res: 4 h 25 min
